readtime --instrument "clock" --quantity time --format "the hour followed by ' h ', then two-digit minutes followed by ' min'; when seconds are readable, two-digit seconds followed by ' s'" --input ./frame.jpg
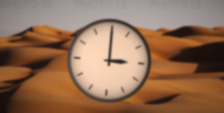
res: 3 h 00 min
